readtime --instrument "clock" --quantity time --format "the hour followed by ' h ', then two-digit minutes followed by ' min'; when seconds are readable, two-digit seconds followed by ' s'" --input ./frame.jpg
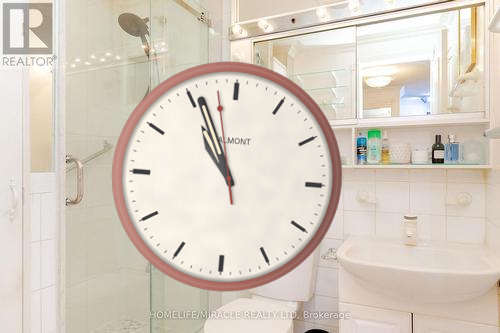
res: 10 h 55 min 58 s
